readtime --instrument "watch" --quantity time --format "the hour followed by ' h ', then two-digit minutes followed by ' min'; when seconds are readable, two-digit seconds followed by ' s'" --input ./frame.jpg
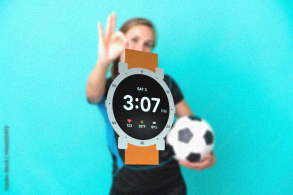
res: 3 h 07 min
